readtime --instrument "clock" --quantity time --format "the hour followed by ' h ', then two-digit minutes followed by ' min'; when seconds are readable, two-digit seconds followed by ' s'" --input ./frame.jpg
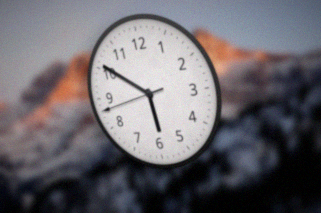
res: 5 h 50 min 43 s
